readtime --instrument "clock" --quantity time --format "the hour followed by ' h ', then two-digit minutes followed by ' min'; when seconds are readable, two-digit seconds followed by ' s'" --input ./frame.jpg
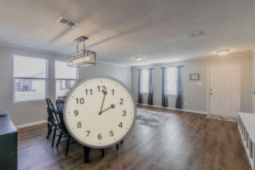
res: 2 h 02 min
